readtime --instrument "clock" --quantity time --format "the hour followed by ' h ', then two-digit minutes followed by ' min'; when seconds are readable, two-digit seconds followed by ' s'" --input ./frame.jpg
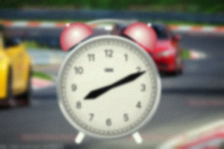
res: 8 h 11 min
